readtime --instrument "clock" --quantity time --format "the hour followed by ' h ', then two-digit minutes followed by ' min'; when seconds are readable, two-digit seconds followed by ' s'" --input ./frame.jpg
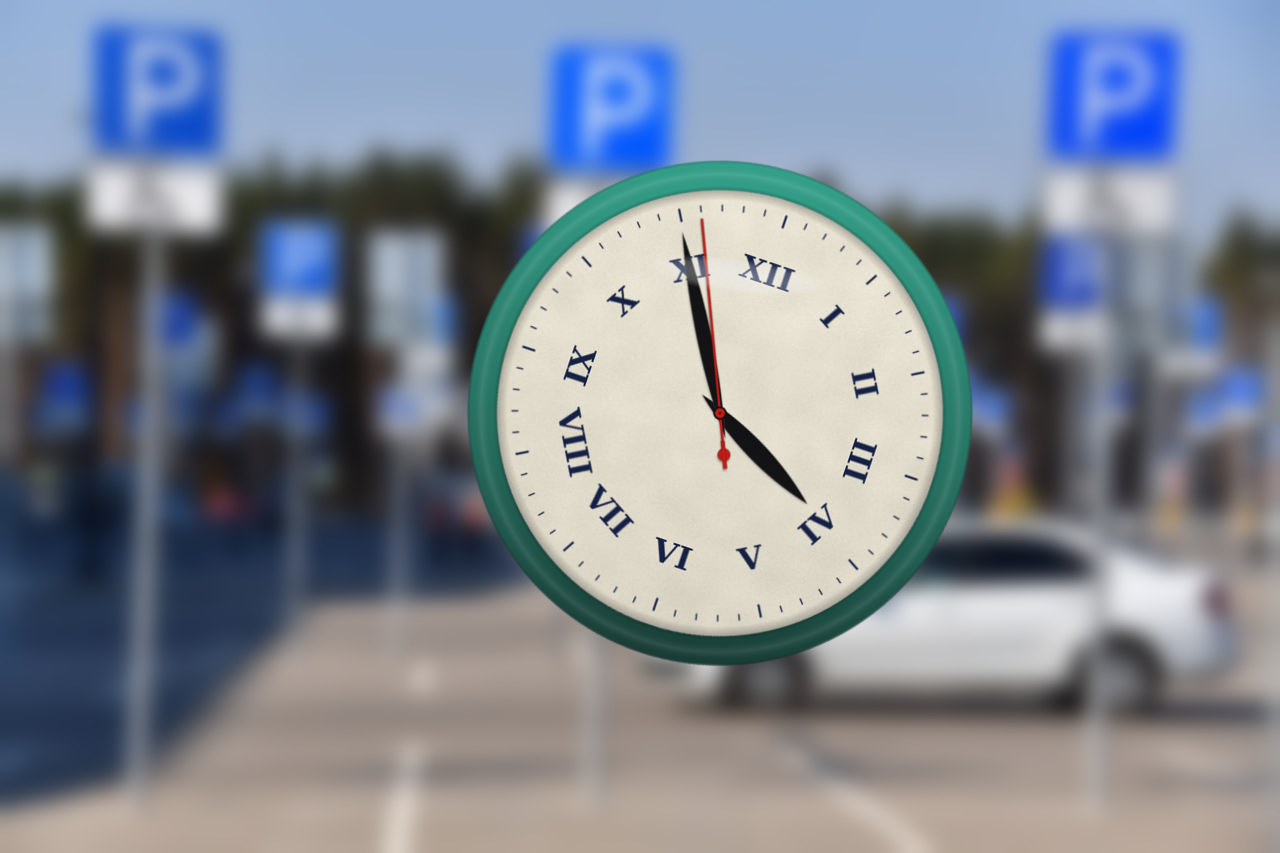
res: 3 h 54 min 56 s
